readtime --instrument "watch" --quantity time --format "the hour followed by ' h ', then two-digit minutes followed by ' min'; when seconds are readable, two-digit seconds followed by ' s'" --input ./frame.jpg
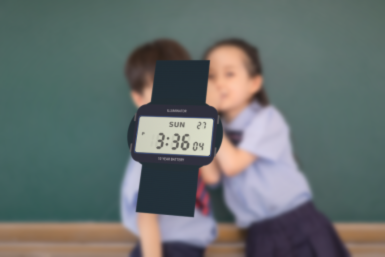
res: 3 h 36 min 04 s
